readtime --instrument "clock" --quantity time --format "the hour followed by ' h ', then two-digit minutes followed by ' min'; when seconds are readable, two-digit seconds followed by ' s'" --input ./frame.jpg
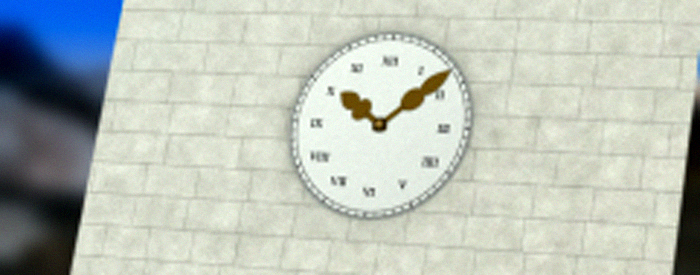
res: 10 h 08 min
